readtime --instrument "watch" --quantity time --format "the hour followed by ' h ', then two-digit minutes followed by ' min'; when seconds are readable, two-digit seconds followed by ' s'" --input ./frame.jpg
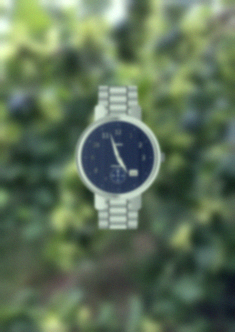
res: 4 h 57 min
